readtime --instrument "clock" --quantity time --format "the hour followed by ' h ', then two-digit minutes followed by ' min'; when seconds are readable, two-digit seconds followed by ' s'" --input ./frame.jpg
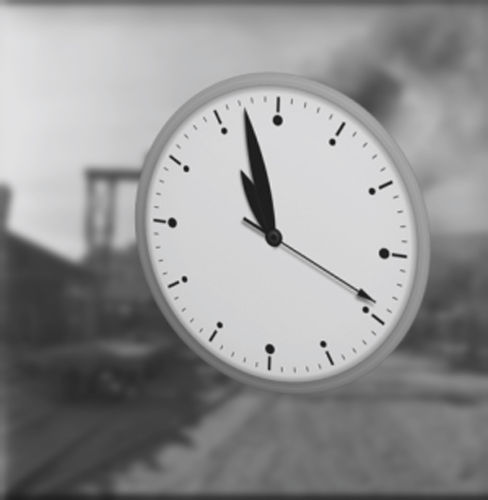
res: 10 h 57 min 19 s
